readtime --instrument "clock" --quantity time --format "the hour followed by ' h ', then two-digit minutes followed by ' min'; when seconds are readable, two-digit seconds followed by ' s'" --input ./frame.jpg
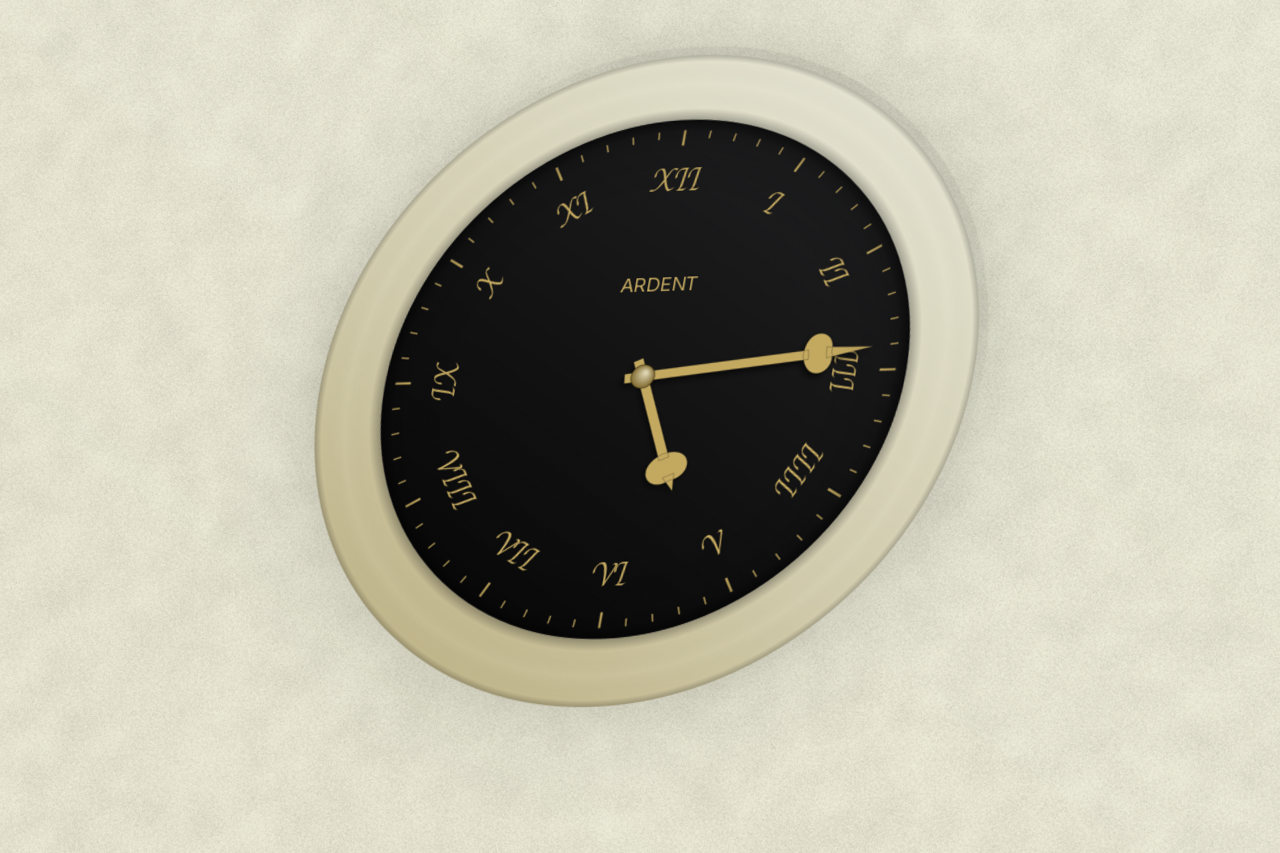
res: 5 h 14 min
